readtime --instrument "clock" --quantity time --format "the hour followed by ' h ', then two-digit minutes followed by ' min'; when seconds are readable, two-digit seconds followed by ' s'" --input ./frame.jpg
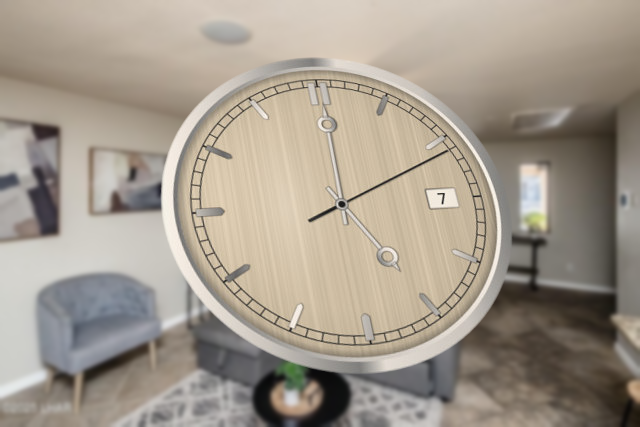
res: 5 h 00 min 11 s
